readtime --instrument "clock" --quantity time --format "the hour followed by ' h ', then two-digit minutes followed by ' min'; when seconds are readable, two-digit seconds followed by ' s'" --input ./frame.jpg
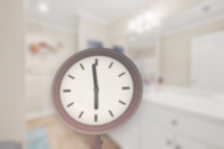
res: 5 h 59 min
